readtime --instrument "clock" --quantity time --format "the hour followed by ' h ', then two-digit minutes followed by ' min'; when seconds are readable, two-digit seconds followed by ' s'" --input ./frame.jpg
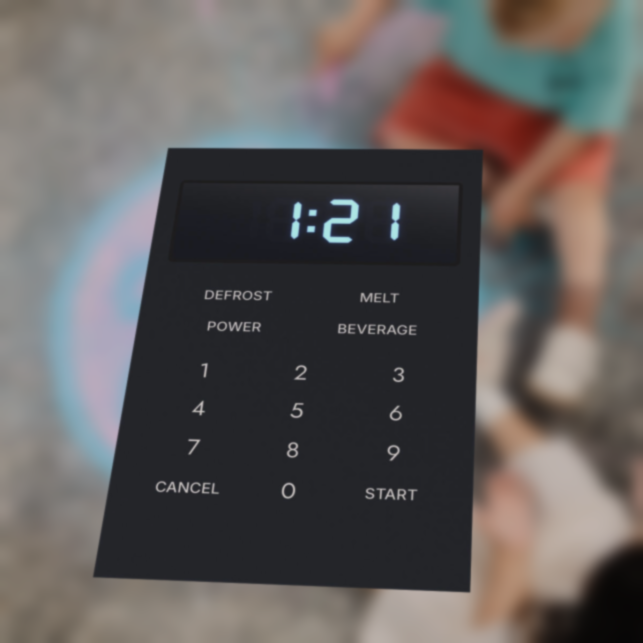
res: 1 h 21 min
